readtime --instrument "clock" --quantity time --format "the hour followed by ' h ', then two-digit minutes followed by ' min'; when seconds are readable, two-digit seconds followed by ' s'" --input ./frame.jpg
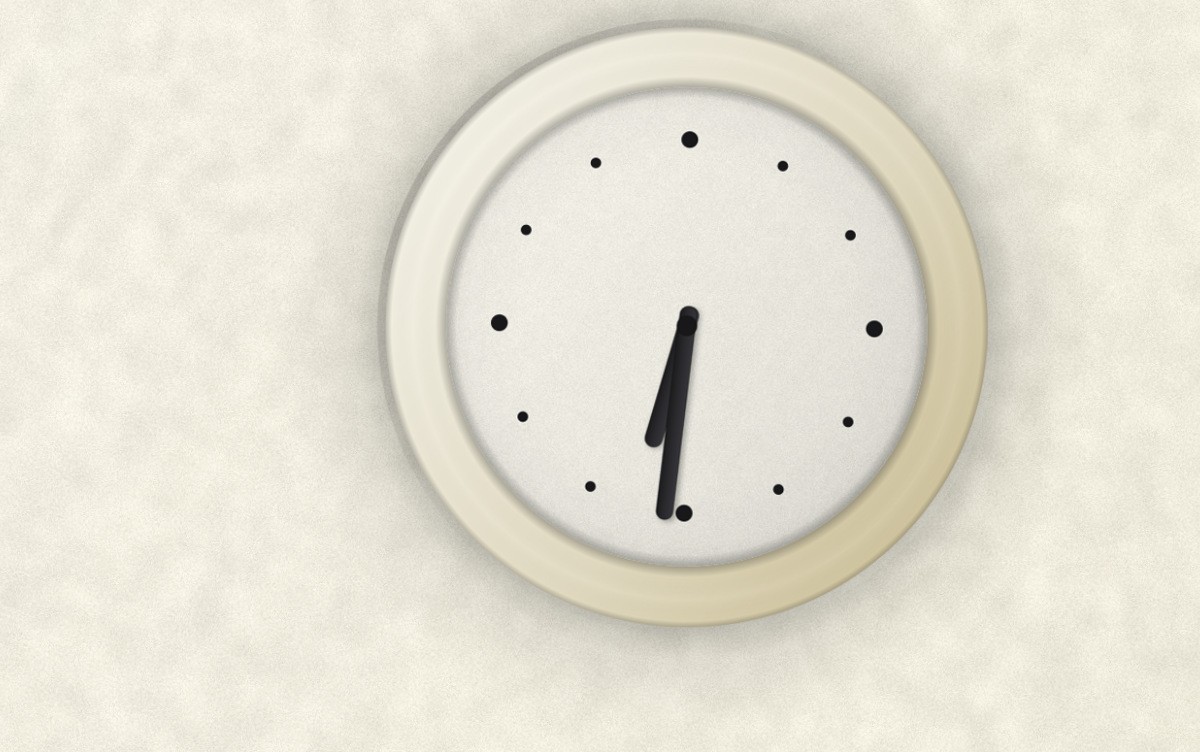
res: 6 h 31 min
